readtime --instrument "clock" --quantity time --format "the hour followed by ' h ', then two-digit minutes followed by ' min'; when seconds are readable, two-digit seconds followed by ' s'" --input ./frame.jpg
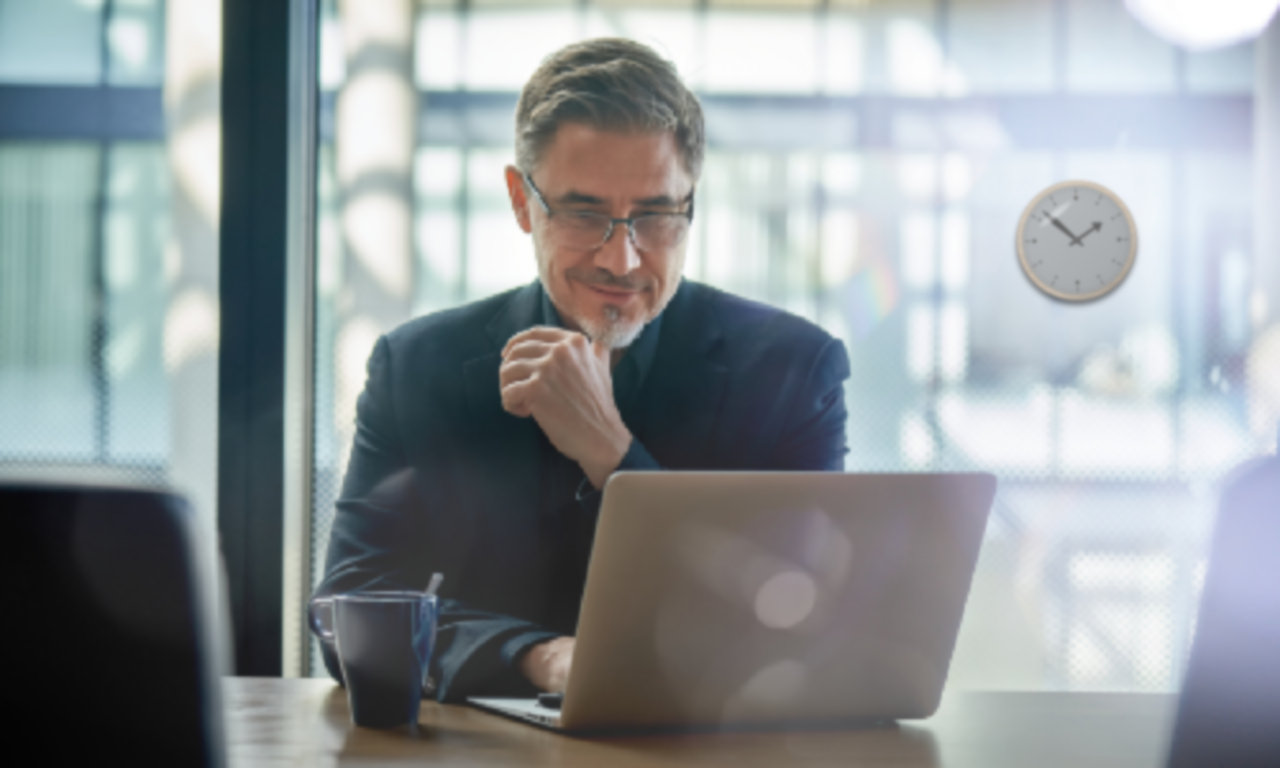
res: 1 h 52 min
